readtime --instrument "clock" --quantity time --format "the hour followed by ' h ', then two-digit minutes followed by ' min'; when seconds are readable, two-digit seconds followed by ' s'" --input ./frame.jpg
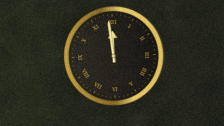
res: 11 h 59 min
